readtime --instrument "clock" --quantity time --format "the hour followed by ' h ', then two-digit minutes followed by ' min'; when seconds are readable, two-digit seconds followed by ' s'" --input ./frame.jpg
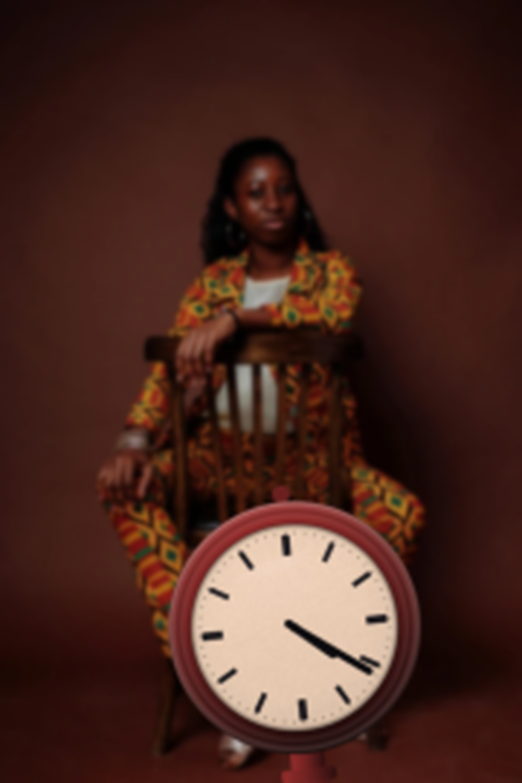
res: 4 h 21 min
